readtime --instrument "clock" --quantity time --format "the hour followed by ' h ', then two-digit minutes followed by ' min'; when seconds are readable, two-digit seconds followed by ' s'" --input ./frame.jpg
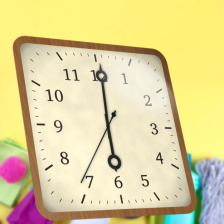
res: 6 h 00 min 36 s
